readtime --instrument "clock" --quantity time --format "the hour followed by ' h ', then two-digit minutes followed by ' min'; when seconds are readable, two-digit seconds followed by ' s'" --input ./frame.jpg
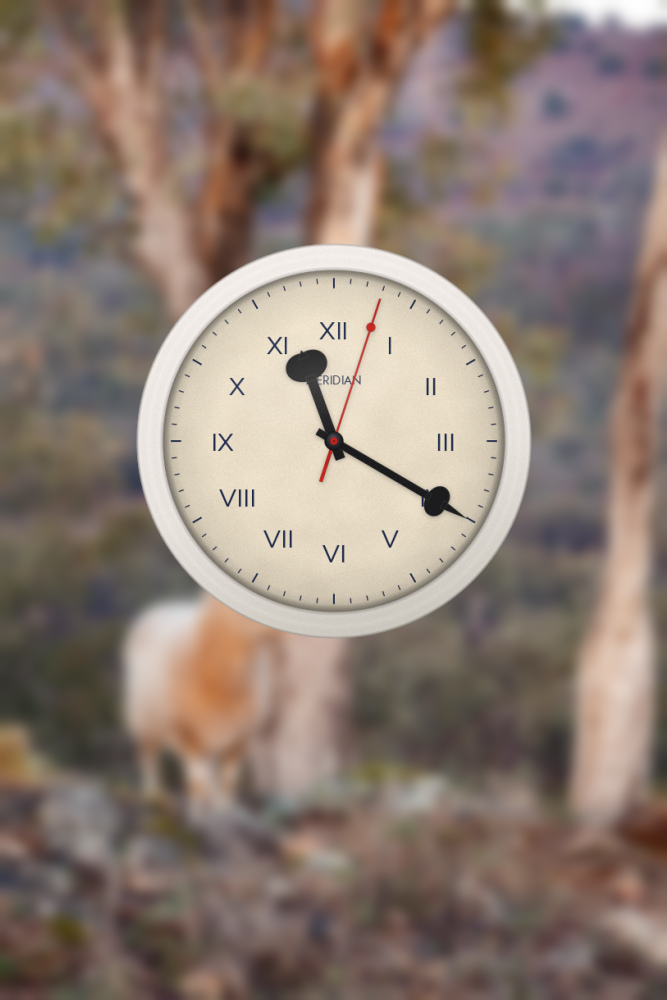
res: 11 h 20 min 03 s
